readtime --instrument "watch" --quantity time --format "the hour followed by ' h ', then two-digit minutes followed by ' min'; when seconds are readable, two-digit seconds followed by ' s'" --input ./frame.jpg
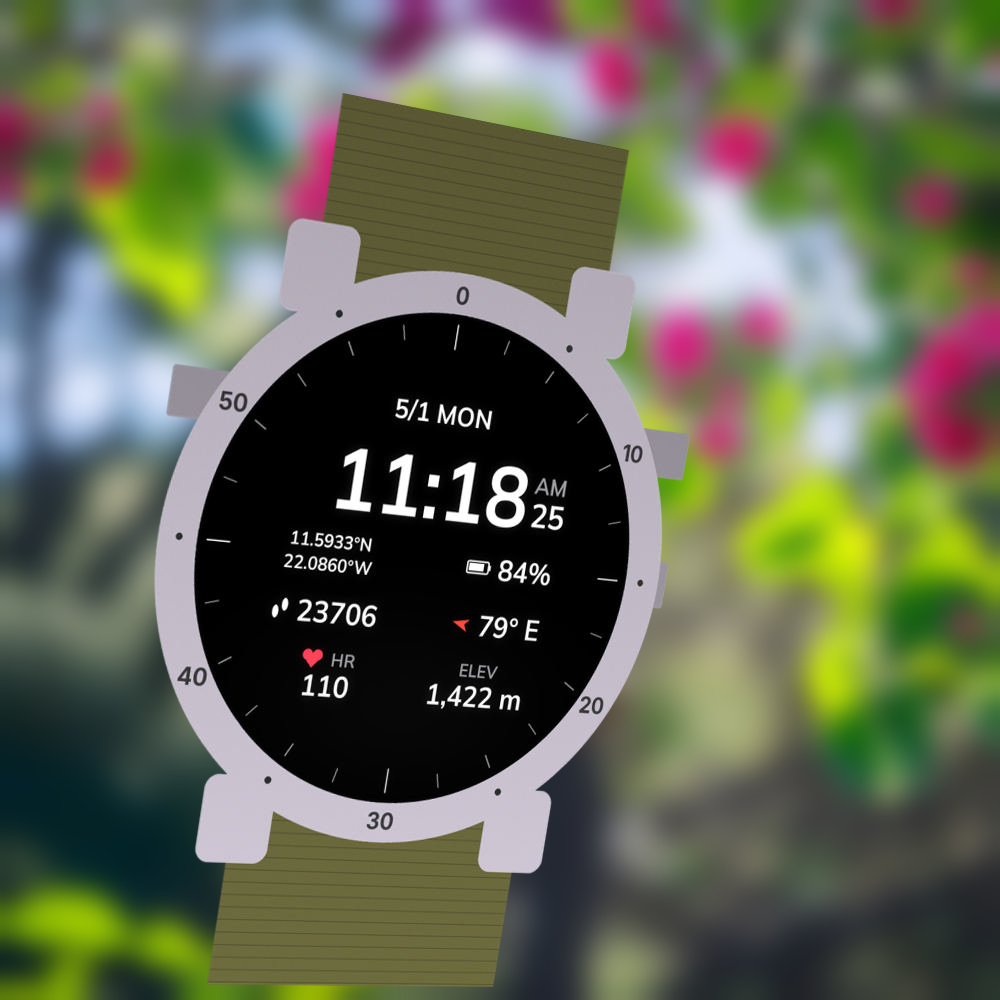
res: 11 h 18 min 25 s
